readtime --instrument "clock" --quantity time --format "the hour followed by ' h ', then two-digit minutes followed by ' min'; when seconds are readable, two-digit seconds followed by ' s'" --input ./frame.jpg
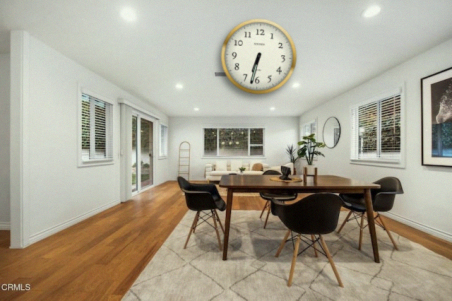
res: 6 h 32 min
